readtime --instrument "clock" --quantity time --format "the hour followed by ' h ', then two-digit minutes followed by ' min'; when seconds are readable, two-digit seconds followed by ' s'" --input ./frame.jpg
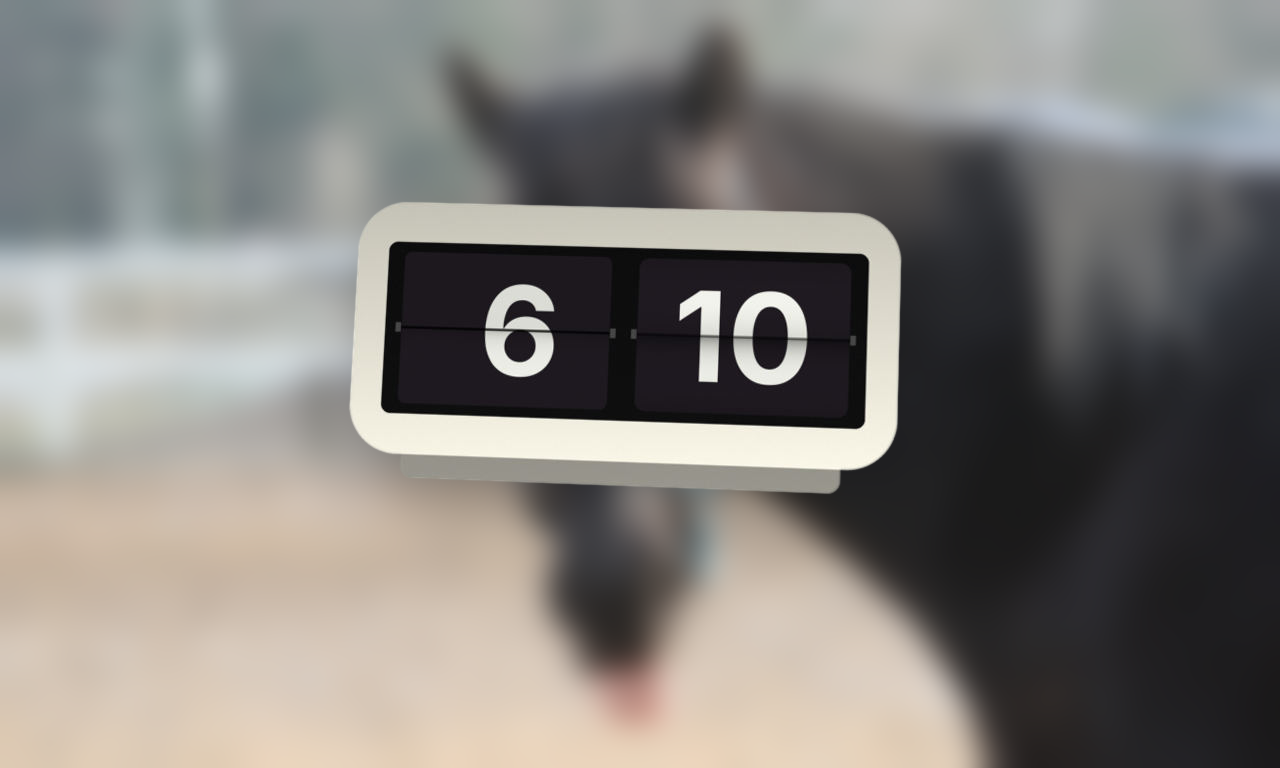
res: 6 h 10 min
